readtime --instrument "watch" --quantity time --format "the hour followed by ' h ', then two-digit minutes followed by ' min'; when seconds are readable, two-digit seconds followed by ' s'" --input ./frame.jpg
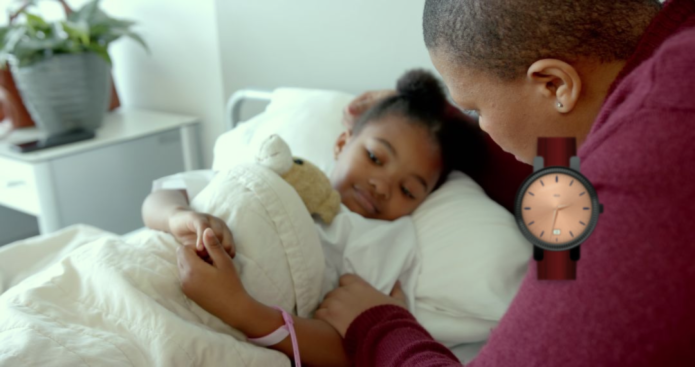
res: 2 h 32 min
